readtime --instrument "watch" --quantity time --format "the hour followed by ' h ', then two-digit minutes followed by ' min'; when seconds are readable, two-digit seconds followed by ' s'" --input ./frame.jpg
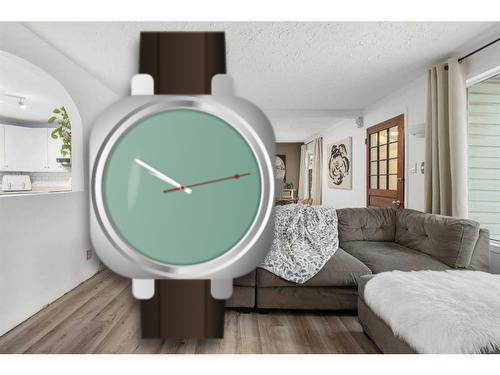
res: 9 h 50 min 13 s
